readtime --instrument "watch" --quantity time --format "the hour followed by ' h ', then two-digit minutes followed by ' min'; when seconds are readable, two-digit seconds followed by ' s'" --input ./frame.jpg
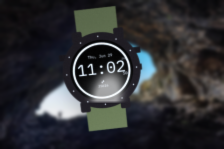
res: 11 h 02 min
